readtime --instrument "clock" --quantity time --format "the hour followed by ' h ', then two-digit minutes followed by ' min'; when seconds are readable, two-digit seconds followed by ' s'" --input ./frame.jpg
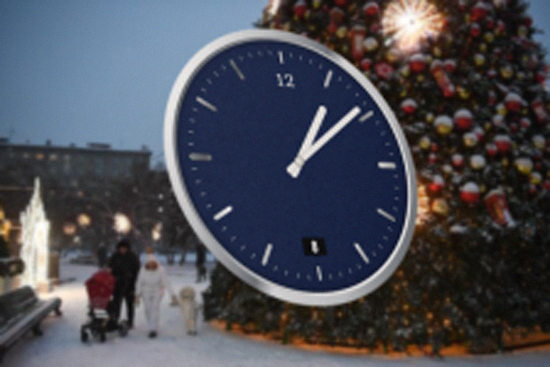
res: 1 h 09 min
